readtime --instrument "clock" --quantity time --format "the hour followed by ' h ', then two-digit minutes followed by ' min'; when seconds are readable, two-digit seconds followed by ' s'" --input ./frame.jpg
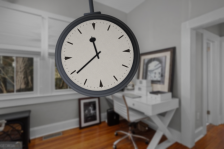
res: 11 h 39 min
